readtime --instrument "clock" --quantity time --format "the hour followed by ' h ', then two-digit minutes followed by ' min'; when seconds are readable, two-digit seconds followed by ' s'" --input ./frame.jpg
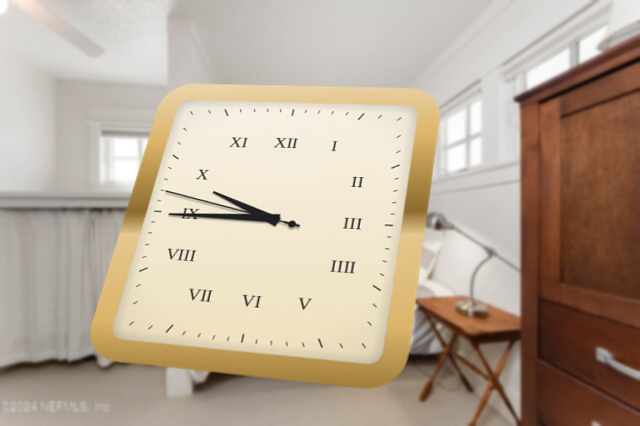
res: 9 h 44 min 47 s
